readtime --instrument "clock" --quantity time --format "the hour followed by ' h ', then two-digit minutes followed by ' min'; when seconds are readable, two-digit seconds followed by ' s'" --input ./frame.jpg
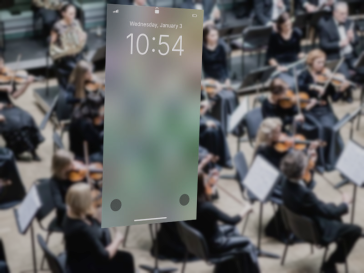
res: 10 h 54 min
